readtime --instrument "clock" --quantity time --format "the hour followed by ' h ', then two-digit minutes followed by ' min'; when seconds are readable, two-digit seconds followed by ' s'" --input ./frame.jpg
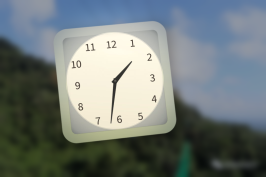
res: 1 h 32 min
